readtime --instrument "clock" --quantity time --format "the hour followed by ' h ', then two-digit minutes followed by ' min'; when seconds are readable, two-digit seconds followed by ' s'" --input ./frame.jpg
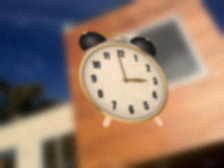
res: 2 h 59 min
